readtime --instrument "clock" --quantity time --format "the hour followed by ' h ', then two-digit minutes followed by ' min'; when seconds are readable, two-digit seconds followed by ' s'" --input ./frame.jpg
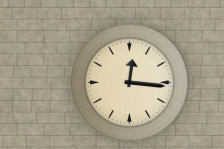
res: 12 h 16 min
